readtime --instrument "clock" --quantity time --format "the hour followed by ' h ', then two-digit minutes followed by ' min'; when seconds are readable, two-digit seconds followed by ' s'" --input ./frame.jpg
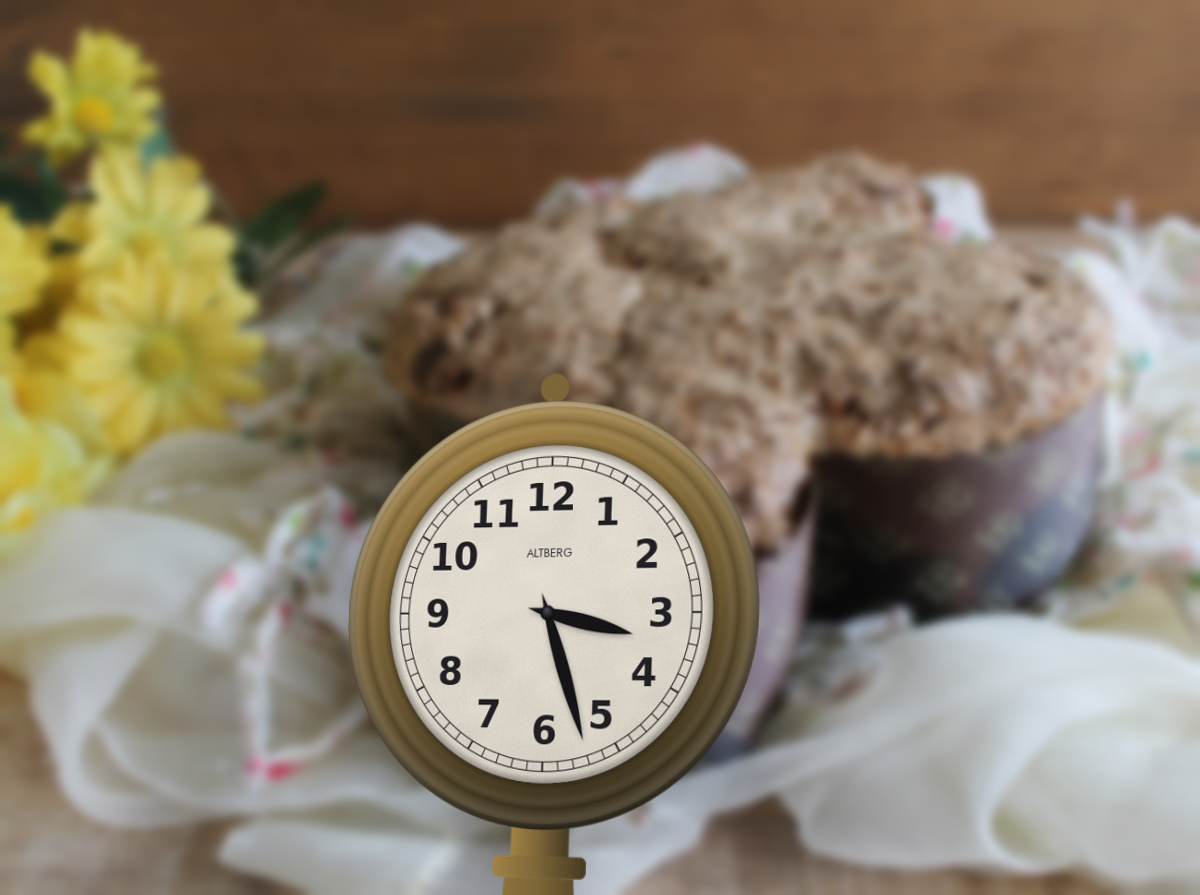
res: 3 h 27 min
